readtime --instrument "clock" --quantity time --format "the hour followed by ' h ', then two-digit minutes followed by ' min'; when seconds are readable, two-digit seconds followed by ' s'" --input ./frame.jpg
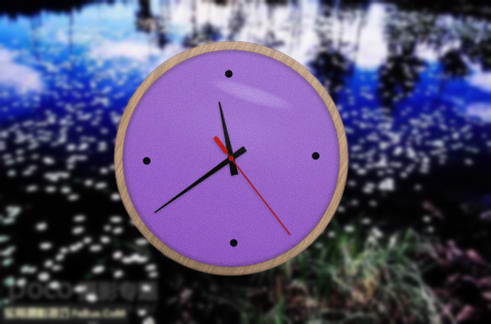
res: 11 h 39 min 24 s
